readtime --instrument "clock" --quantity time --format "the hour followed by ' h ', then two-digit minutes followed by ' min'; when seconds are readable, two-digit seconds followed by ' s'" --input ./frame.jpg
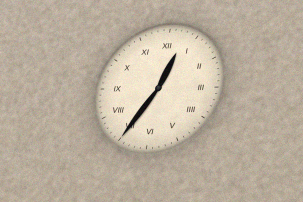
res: 12 h 35 min
